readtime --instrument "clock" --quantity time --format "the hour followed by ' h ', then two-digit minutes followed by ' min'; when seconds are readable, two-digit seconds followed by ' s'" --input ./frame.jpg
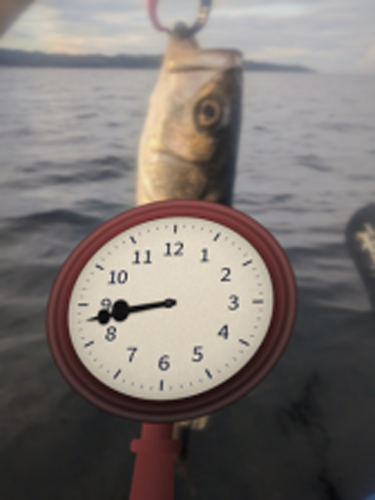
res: 8 h 43 min
